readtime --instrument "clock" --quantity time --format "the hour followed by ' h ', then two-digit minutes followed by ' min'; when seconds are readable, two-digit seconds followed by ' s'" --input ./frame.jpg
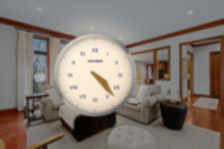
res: 4 h 23 min
